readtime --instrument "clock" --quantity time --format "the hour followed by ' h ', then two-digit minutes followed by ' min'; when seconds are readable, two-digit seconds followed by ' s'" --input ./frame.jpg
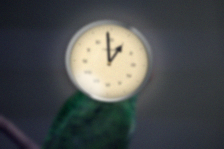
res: 12 h 59 min
